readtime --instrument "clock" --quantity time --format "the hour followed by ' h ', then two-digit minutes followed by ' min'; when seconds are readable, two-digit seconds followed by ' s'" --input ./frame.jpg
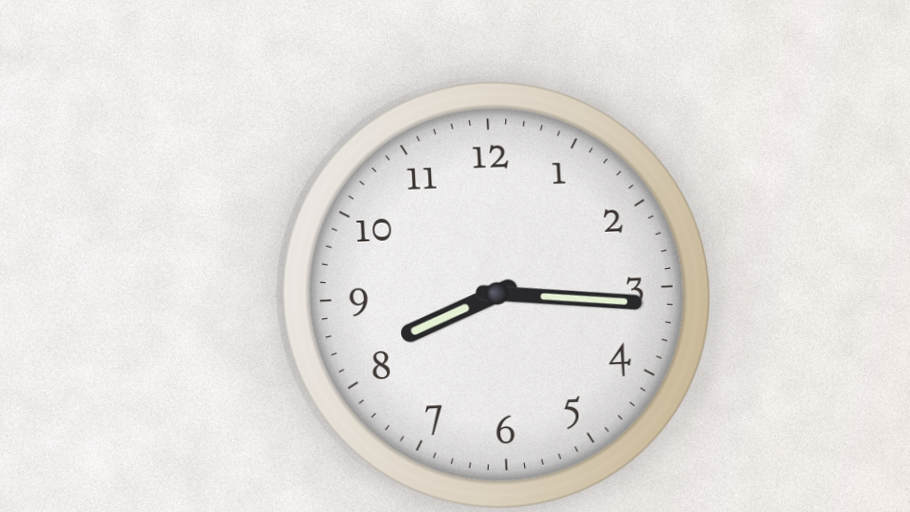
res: 8 h 16 min
